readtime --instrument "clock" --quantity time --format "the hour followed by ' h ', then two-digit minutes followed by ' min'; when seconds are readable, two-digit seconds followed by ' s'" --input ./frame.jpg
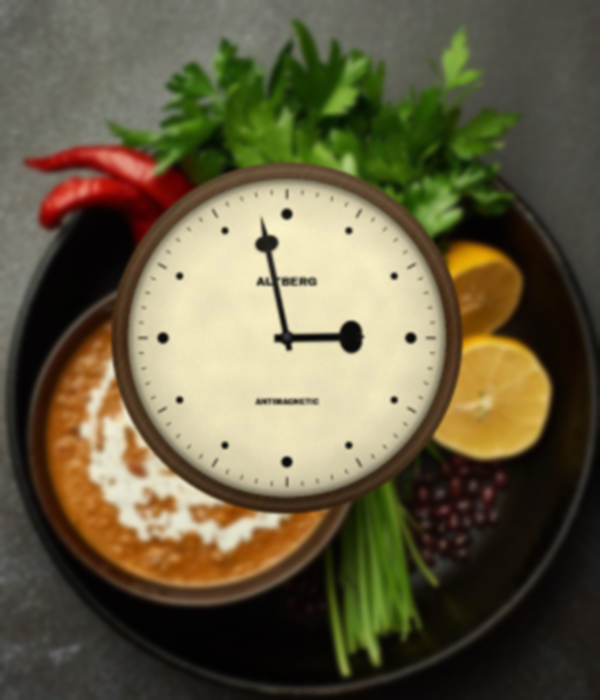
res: 2 h 58 min
